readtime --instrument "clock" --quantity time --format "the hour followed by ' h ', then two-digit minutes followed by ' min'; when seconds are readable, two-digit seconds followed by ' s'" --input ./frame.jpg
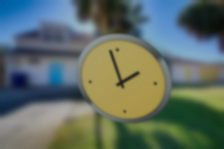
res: 1 h 58 min
